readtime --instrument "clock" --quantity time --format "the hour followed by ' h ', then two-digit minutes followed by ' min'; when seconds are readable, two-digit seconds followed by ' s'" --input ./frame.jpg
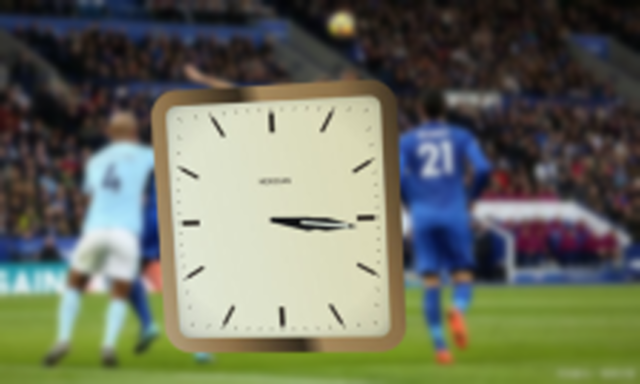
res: 3 h 16 min
